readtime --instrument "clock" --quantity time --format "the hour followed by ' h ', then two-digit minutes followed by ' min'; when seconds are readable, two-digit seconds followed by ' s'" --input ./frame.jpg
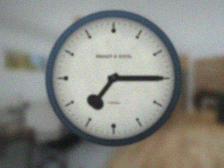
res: 7 h 15 min
